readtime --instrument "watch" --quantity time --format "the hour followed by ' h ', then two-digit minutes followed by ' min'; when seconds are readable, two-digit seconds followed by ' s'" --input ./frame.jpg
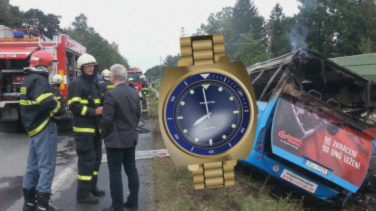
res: 7 h 59 min
